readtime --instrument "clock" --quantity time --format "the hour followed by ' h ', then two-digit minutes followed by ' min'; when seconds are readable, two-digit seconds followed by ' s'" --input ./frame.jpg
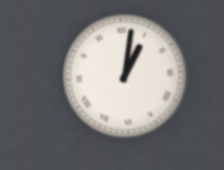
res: 1 h 02 min
